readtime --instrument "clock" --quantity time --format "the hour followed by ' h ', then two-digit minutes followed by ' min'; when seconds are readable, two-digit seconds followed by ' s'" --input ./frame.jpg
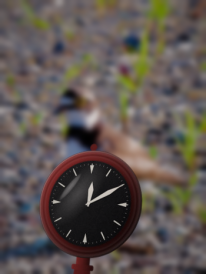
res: 12 h 10 min
